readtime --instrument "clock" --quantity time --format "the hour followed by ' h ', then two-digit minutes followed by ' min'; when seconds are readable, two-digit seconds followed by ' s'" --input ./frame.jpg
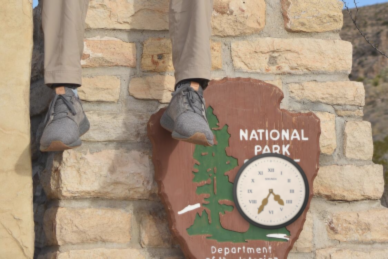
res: 4 h 35 min
